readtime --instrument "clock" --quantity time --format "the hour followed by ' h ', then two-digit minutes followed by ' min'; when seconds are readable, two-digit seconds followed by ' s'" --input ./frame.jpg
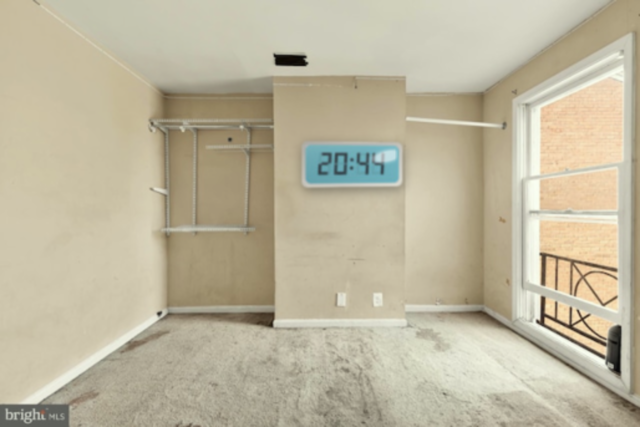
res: 20 h 44 min
